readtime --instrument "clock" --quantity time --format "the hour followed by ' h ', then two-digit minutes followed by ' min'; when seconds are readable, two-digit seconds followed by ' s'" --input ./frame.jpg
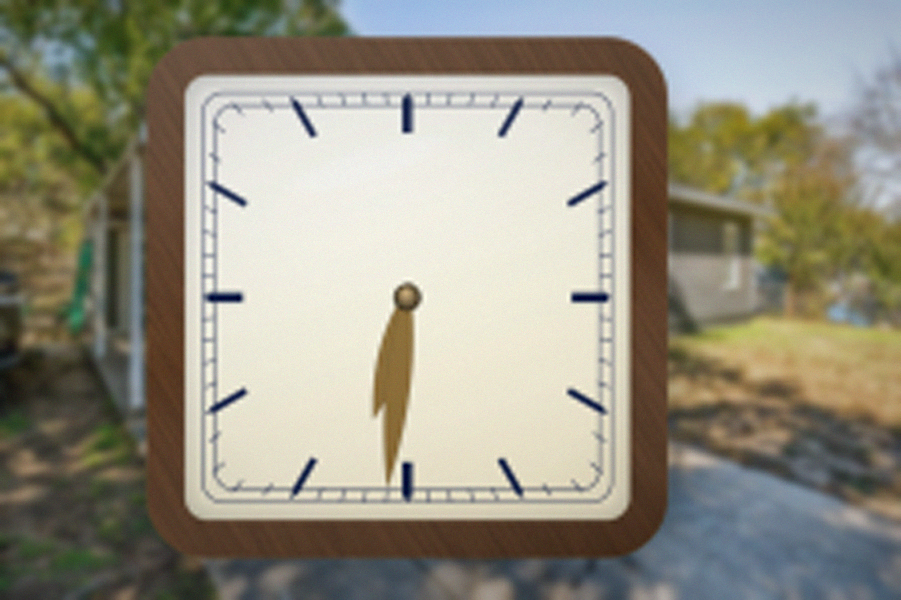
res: 6 h 31 min
